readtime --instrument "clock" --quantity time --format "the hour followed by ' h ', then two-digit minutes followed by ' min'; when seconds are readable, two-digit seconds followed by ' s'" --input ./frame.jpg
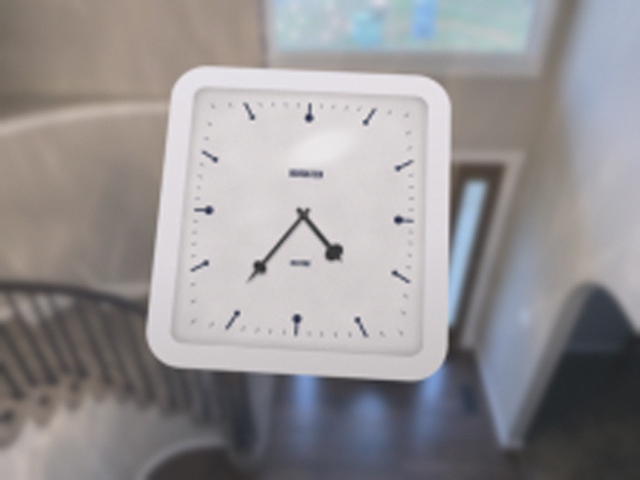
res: 4 h 36 min
